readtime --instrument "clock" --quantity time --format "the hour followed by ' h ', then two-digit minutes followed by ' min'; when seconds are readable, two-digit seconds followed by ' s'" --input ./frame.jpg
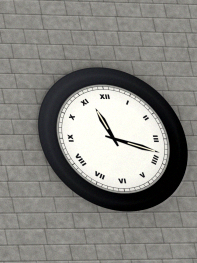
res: 11 h 18 min
